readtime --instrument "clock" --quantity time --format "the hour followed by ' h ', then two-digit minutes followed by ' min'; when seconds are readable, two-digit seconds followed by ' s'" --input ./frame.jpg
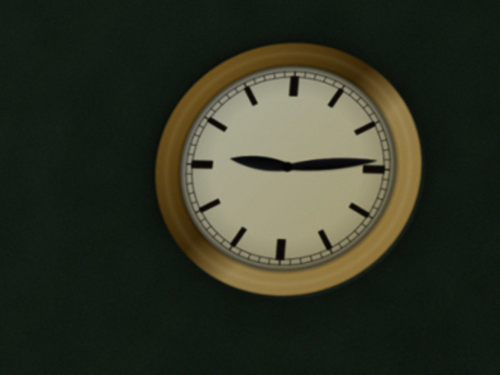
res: 9 h 14 min
